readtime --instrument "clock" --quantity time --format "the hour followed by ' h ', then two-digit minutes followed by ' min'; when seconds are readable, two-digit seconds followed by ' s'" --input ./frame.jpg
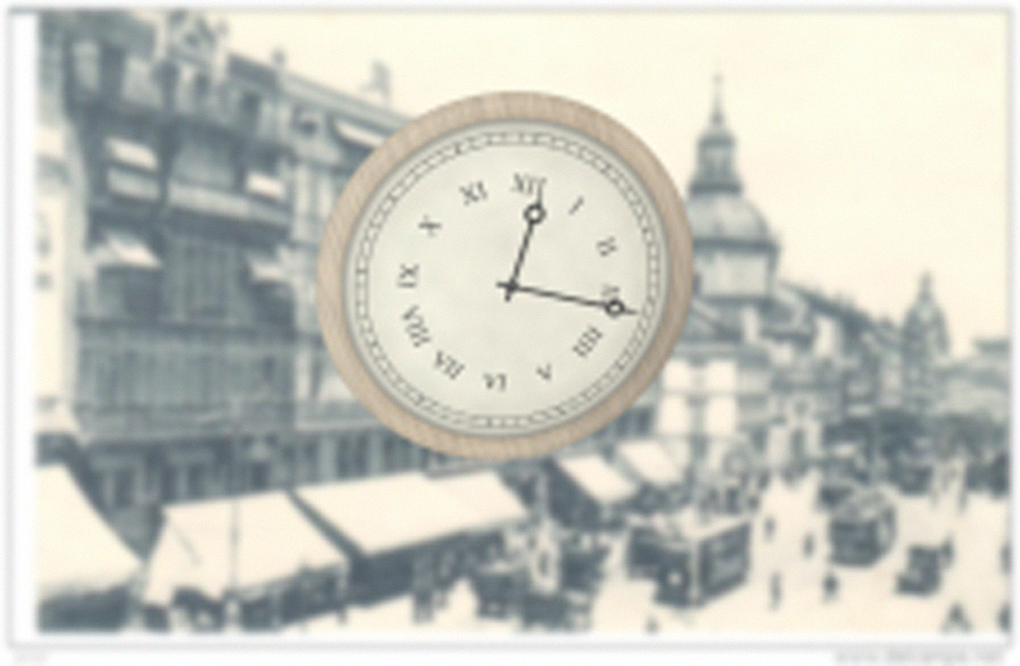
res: 12 h 16 min
